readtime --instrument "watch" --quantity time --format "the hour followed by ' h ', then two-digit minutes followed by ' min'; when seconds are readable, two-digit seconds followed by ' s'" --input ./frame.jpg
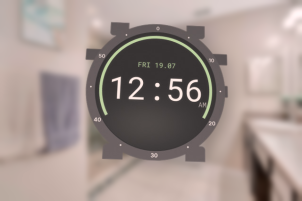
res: 12 h 56 min
